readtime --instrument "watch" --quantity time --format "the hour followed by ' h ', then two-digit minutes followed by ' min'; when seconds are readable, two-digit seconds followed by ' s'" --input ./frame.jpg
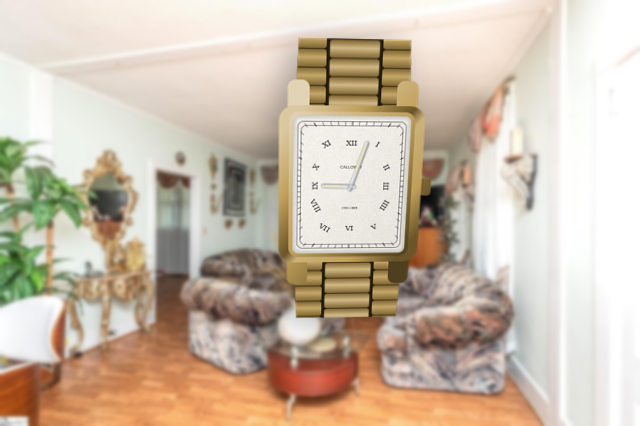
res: 9 h 03 min
